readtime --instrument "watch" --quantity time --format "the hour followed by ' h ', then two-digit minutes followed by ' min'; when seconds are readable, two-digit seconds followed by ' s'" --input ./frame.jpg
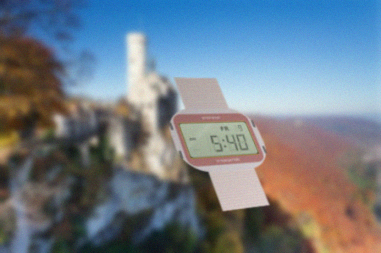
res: 5 h 40 min
